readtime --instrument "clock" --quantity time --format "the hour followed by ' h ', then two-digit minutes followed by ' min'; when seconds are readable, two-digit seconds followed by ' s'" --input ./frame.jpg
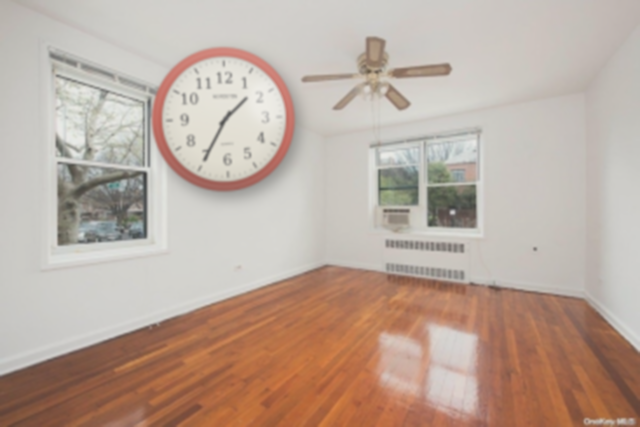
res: 1 h 35 min
